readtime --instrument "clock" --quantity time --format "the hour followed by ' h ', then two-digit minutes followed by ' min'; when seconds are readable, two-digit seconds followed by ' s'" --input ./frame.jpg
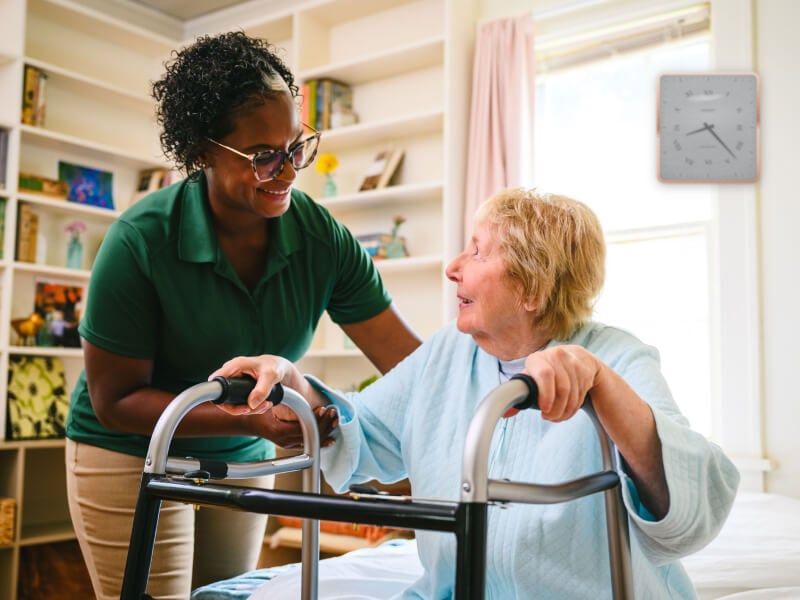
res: 8 h 23 min
